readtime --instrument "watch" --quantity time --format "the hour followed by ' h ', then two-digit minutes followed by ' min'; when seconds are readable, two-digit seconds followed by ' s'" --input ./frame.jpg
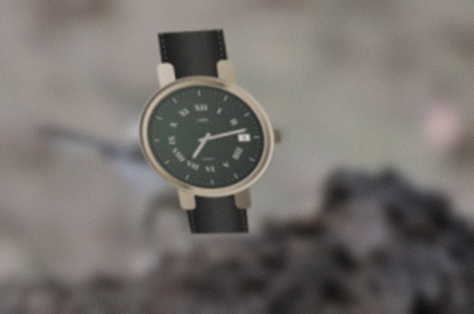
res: 7 h 13 min
